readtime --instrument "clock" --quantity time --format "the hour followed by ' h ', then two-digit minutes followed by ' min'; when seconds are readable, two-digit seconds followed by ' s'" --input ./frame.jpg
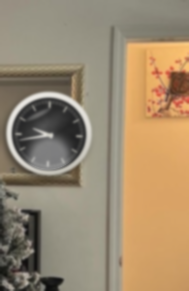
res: 9 h 43 min
